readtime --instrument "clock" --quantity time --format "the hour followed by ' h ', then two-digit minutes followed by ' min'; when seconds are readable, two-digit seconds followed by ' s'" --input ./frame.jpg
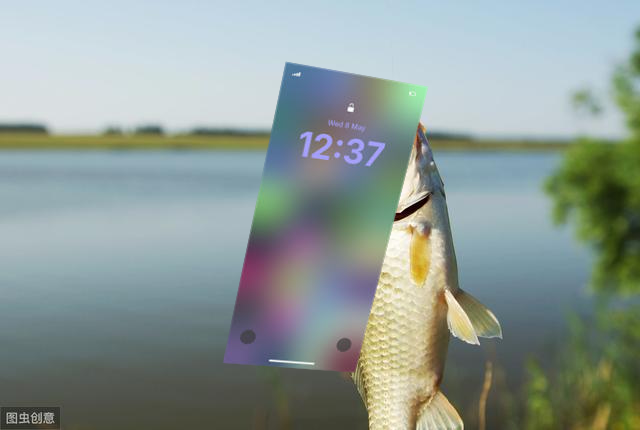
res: 12 h 37 min
